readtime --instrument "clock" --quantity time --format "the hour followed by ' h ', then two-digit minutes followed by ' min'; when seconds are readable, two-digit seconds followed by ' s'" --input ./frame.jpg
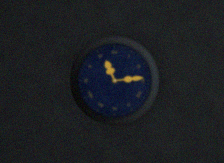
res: 11 h 14 min
